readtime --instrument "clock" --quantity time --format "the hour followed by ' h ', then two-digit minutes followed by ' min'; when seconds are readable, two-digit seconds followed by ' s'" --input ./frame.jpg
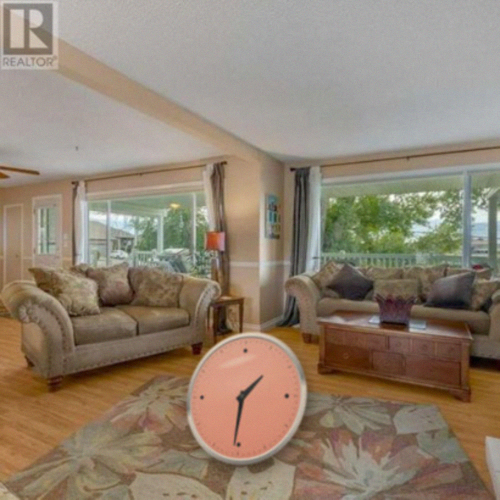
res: 1 h 31 min
